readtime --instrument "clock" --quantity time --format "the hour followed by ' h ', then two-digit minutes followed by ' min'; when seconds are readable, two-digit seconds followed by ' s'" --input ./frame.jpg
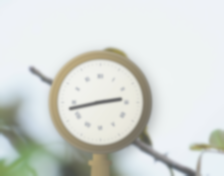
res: 2 h 43 min
